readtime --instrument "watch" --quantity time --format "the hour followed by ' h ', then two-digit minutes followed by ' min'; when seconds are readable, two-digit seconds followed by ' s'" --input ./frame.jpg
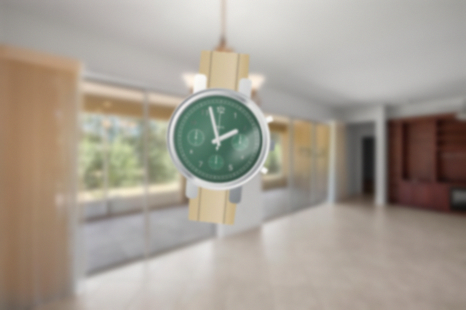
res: 1 h 57 min
